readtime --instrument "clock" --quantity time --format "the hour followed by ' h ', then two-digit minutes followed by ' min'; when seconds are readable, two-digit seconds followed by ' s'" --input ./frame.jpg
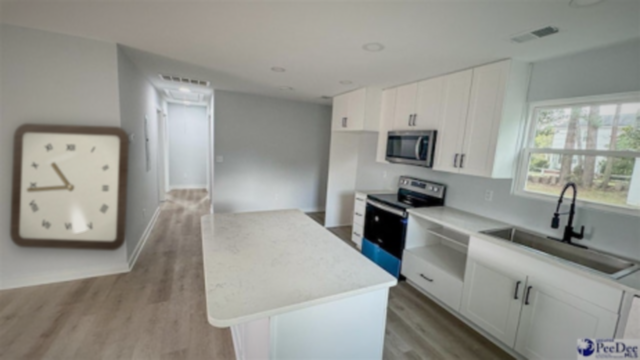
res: 10 h 44 min
